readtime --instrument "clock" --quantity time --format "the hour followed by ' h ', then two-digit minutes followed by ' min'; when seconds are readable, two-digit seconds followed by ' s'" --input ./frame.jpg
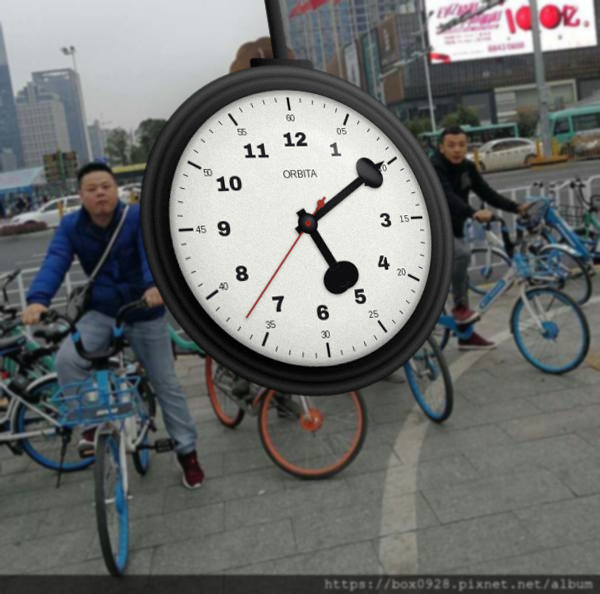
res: 5 h 09 min 37 s
